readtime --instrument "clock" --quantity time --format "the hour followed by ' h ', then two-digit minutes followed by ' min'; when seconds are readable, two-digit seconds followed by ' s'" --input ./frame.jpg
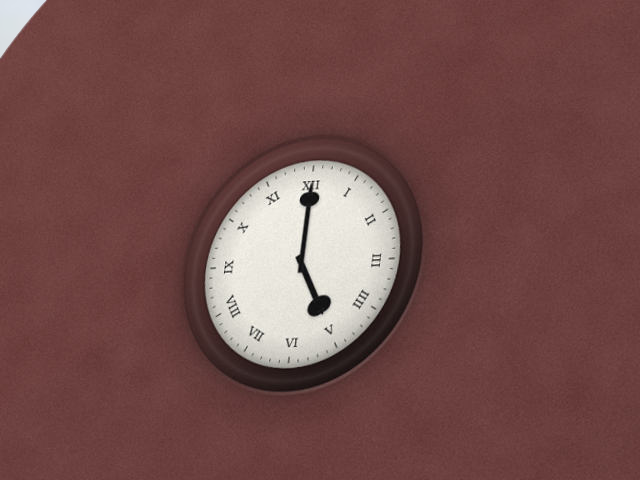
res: 5 h 00 min
